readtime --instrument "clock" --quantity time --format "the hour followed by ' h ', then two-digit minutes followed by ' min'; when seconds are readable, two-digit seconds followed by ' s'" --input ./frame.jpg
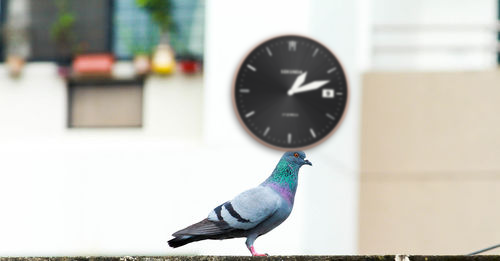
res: 1 h 12 min
